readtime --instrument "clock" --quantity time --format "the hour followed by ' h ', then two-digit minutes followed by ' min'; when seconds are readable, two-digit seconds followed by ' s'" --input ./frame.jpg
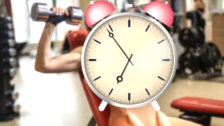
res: 6 h 54 min
